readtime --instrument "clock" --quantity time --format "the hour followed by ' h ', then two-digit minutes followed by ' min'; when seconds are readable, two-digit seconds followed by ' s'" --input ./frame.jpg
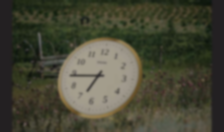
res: 6 h 44 min
